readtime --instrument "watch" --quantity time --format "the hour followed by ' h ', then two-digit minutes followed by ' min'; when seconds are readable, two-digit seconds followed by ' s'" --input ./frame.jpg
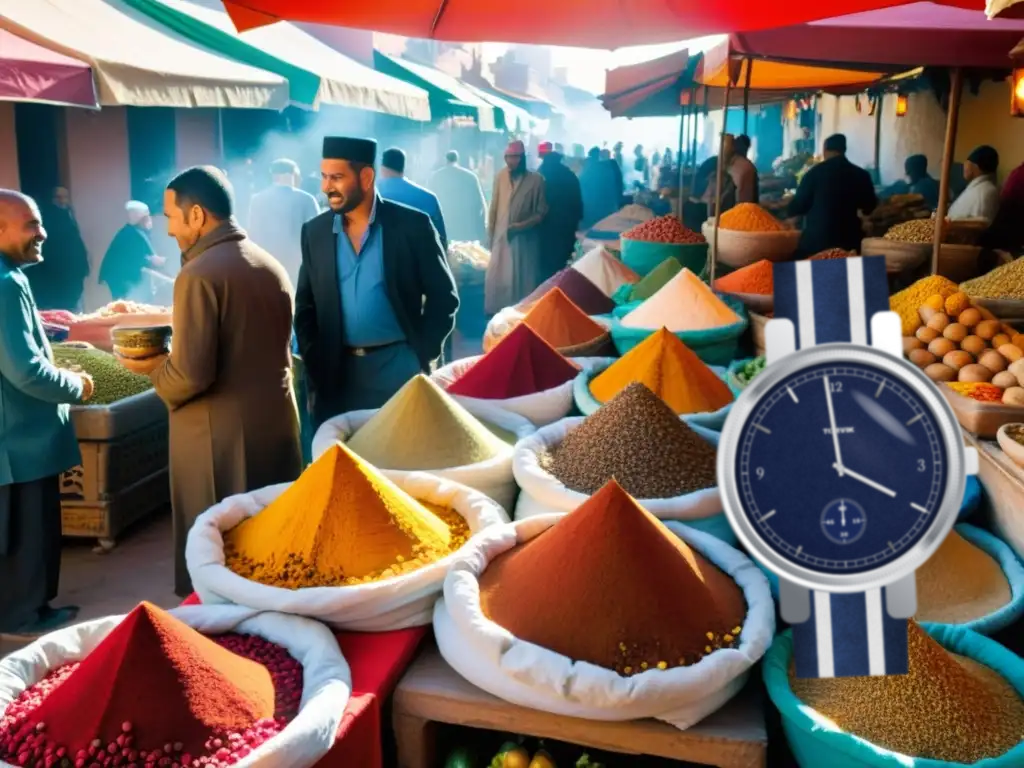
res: 3 h 59 min
